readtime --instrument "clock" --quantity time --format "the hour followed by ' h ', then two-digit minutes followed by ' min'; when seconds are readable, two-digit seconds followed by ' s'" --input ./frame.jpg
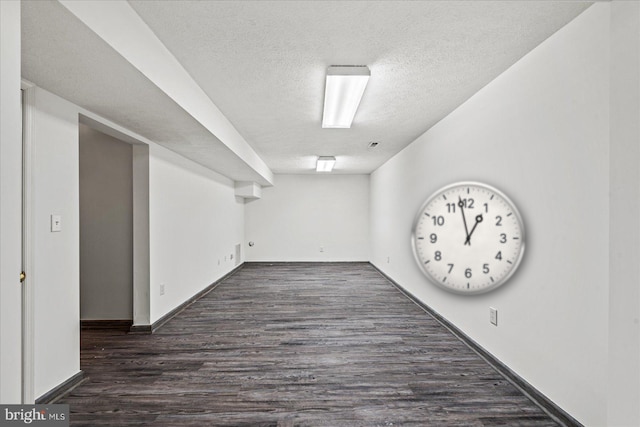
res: 12 h 58 min
